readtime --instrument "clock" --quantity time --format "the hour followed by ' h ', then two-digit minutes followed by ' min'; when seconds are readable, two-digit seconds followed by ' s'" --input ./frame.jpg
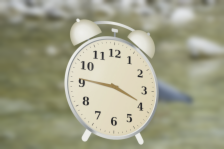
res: 3 h 46 min
